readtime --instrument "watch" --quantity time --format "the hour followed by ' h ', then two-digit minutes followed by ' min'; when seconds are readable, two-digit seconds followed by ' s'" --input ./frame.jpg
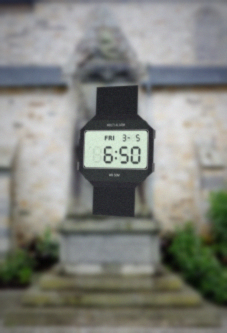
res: 6 h 50 min
